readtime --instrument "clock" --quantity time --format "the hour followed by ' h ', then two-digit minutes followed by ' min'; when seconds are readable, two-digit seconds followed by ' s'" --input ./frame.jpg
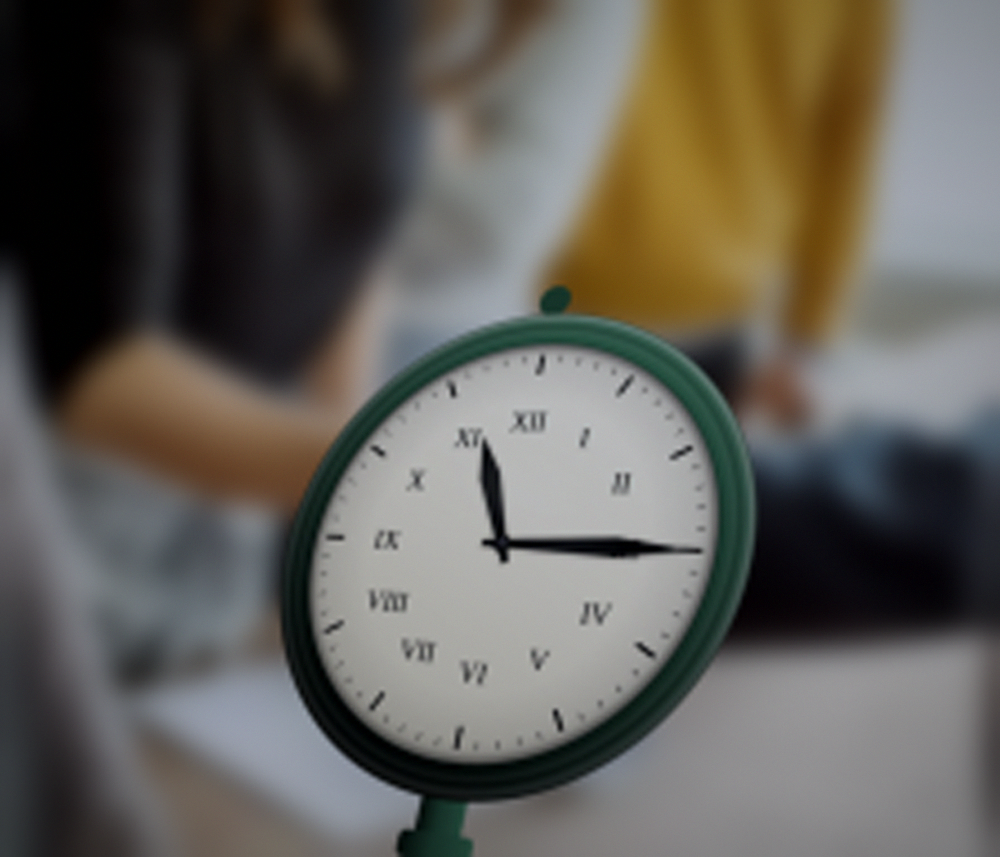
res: 11 h 15 min
